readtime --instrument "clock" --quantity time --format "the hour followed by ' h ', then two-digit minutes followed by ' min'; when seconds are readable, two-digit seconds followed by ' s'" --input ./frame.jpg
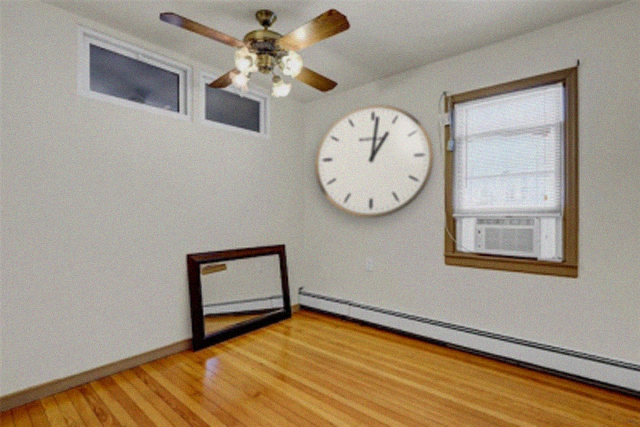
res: 1 h 01 min
